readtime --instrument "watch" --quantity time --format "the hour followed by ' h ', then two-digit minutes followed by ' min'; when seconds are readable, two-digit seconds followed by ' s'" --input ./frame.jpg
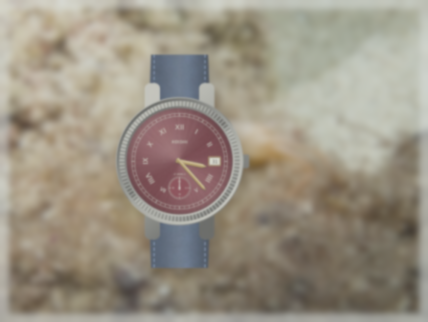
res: 3 h 23 min
